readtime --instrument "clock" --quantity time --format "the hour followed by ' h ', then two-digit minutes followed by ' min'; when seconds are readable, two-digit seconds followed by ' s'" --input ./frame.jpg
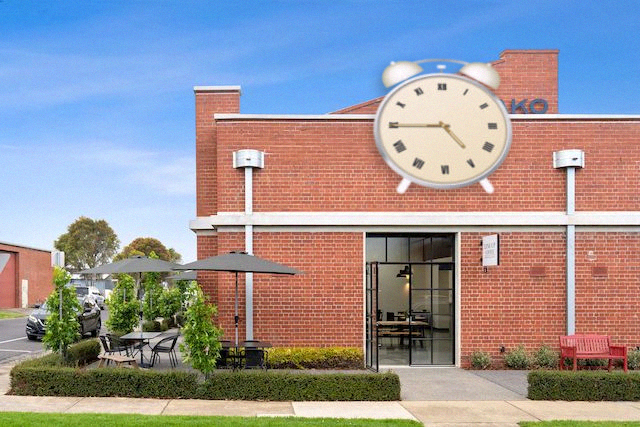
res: 4 h 45 min
